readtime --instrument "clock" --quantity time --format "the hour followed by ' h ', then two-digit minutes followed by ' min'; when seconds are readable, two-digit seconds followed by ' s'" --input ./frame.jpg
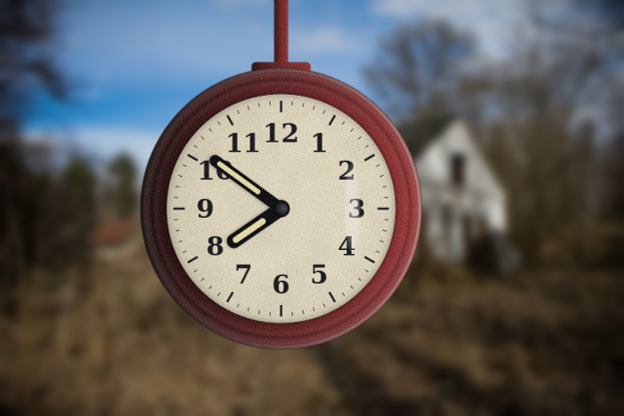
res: 7 h 51 min
